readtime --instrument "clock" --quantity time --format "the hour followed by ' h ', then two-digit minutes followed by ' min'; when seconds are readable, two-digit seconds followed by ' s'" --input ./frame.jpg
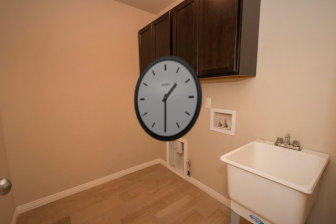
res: 1 h 30 min
